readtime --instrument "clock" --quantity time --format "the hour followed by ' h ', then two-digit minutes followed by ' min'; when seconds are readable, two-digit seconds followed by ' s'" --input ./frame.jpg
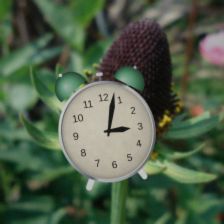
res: 3 h 03 min
